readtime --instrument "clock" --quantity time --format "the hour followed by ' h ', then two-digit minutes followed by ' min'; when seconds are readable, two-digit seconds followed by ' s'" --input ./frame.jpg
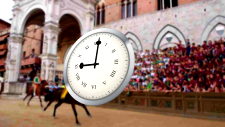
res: 9 h 01 min
